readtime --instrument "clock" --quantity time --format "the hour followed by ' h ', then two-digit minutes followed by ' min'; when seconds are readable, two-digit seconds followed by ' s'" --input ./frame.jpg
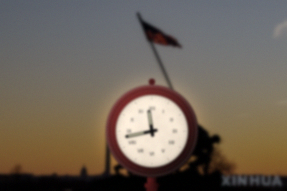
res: 11 h 43 min
